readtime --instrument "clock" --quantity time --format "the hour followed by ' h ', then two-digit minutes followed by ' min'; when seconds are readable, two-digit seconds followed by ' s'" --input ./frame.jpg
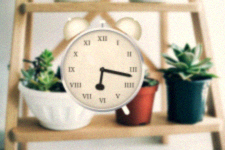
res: 6 h 17 min
